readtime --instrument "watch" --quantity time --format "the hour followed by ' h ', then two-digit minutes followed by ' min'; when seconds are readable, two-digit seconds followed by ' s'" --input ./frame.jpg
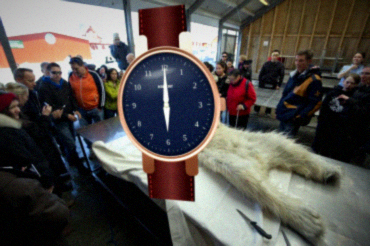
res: 6 h 00 min
